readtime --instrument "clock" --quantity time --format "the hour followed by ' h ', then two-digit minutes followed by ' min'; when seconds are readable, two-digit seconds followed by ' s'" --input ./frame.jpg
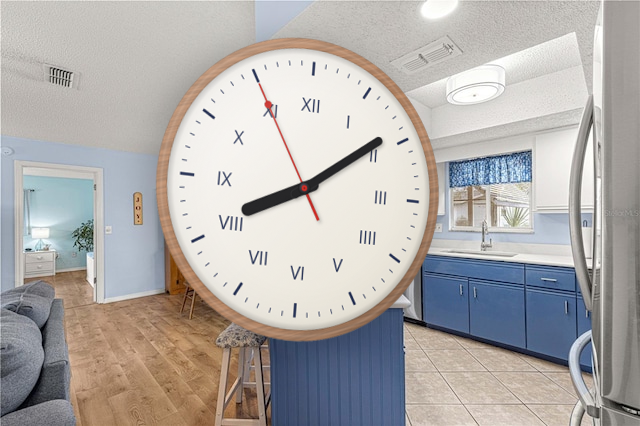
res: 8 h 08 min 55 s
